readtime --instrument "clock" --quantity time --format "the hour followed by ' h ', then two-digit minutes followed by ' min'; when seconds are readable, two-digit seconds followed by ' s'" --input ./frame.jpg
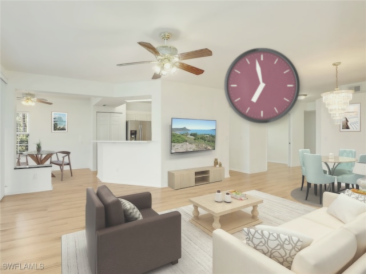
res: 6 h 58 min
